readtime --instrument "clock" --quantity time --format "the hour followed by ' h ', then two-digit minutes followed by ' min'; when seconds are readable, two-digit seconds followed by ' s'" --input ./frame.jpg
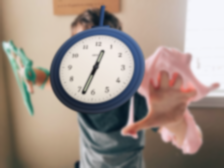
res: 12 h 33 min
